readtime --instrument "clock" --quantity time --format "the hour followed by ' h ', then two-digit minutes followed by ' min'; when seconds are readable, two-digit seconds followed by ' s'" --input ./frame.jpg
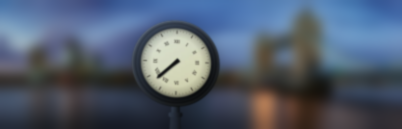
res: 7 h 38 min
